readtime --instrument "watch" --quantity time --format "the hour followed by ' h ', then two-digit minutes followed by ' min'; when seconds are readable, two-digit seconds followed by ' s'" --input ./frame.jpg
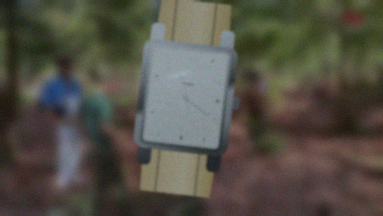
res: 11 h 20 min
